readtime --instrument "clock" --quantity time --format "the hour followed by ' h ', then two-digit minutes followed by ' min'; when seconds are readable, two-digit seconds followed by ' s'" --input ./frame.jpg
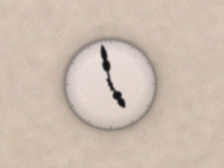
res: 4 h 58 min
